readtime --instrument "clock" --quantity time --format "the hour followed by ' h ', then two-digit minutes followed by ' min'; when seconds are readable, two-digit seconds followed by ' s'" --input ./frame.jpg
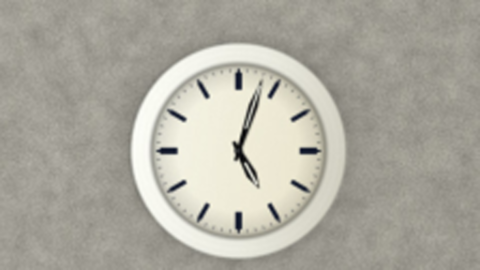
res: 5 h 03 min
